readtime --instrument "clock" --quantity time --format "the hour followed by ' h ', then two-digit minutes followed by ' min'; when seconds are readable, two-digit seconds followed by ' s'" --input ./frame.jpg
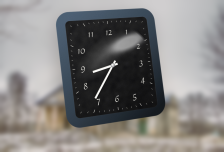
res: 8 h 36 min
